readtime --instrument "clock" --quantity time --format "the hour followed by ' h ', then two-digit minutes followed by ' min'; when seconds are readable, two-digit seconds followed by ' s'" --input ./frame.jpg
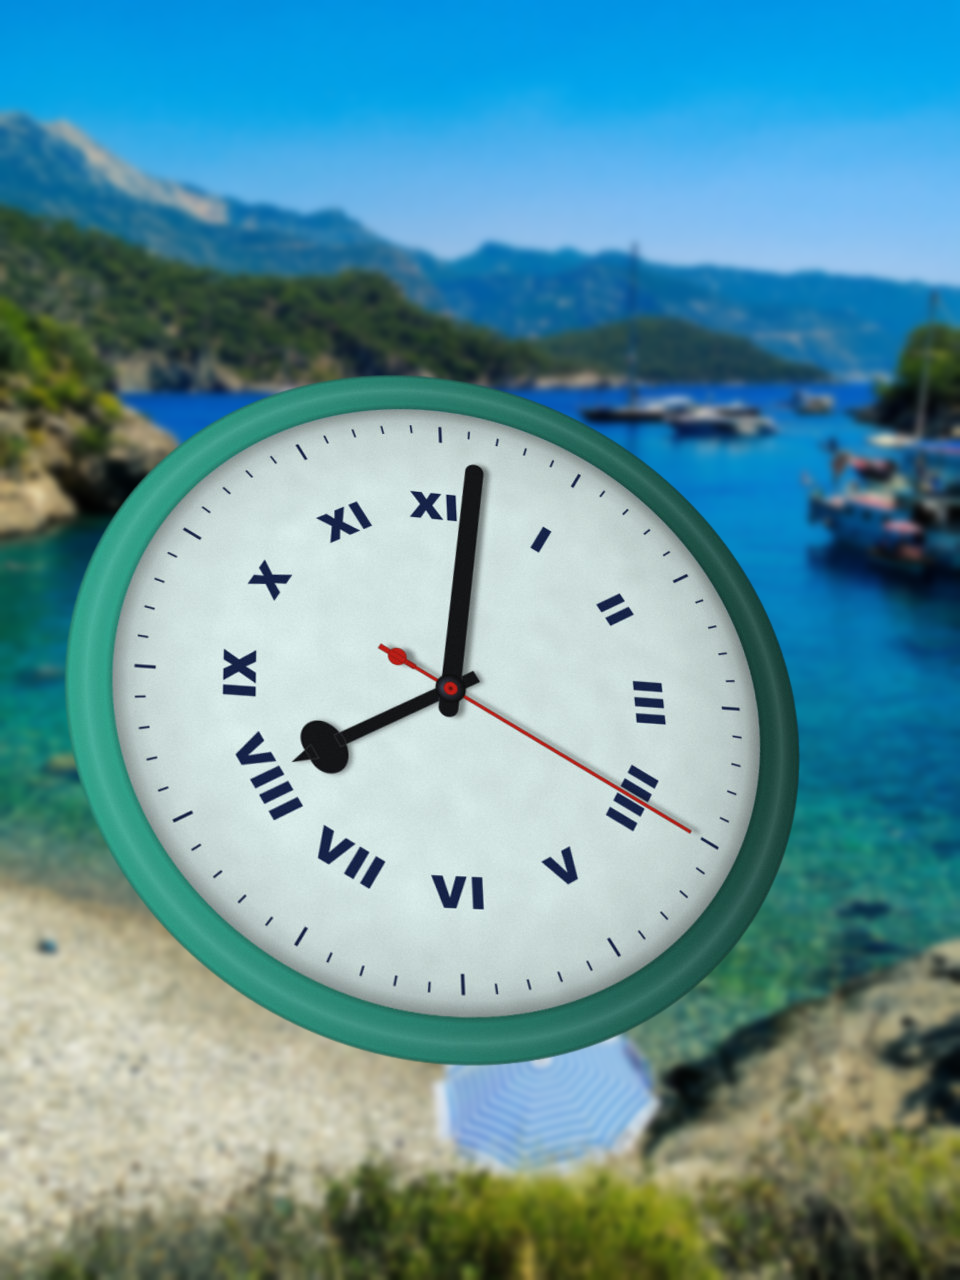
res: 8 h 01 min 20 s
